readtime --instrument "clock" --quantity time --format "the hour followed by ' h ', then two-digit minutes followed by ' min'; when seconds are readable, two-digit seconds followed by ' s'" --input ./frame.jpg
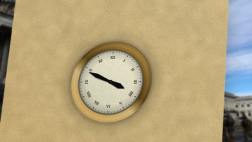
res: 3 h 49 min
